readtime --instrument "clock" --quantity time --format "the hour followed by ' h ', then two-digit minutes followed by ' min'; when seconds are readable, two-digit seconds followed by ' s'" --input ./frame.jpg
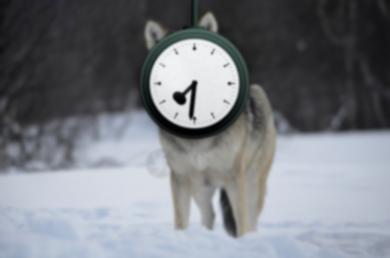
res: 7 h 31 min
